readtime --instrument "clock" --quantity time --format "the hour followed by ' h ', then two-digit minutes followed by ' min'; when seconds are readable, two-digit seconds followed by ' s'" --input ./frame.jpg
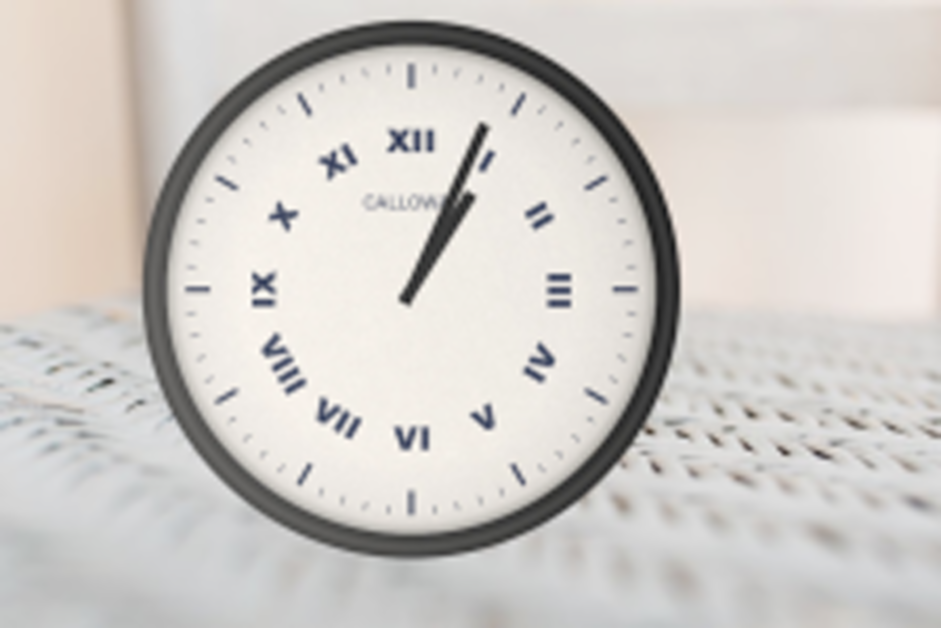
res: 1 h 04 min
